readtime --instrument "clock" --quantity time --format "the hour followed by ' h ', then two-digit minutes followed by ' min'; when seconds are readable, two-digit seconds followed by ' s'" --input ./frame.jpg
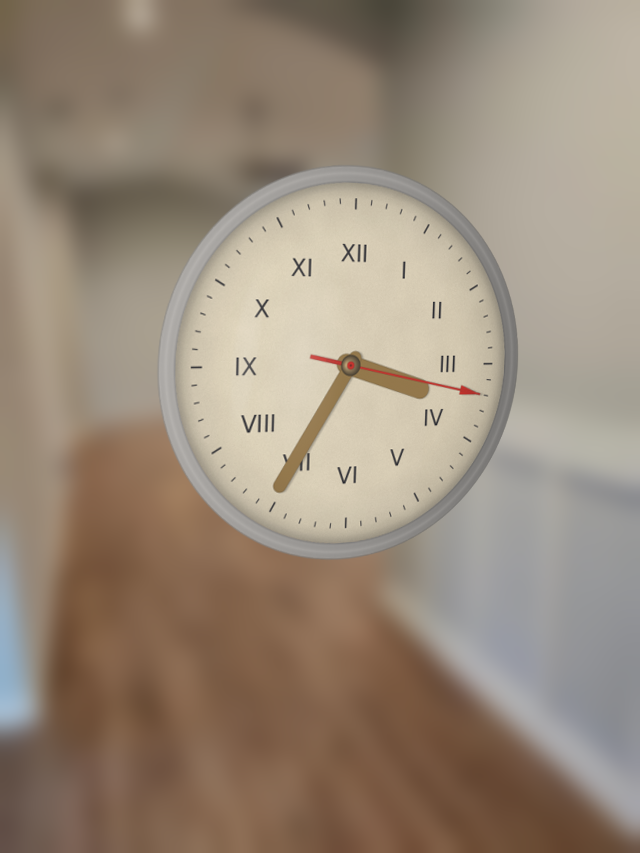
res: 3 h 35 min 17 s
